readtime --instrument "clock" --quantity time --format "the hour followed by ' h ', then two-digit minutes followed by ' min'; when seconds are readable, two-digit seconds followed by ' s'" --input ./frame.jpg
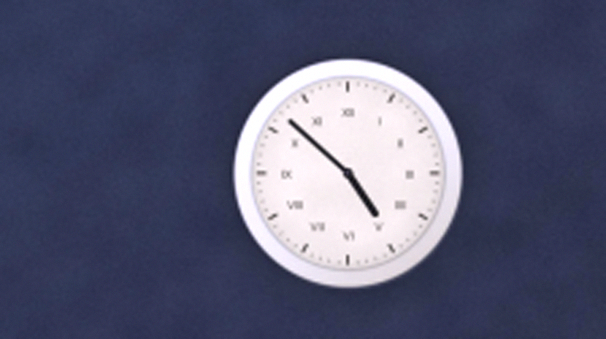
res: 4 h 52 min
